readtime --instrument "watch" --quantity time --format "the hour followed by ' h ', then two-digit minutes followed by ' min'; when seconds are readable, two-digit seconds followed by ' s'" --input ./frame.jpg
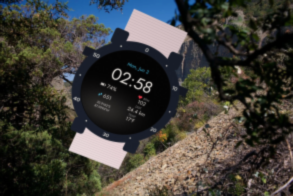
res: 2 h 58 min
